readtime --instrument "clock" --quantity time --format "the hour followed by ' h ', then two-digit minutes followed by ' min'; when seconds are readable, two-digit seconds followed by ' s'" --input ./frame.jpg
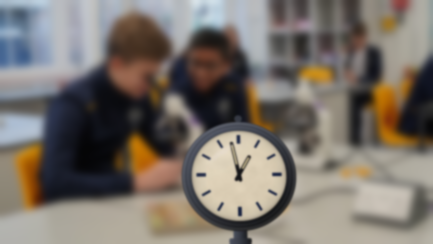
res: 12 h 58 min
